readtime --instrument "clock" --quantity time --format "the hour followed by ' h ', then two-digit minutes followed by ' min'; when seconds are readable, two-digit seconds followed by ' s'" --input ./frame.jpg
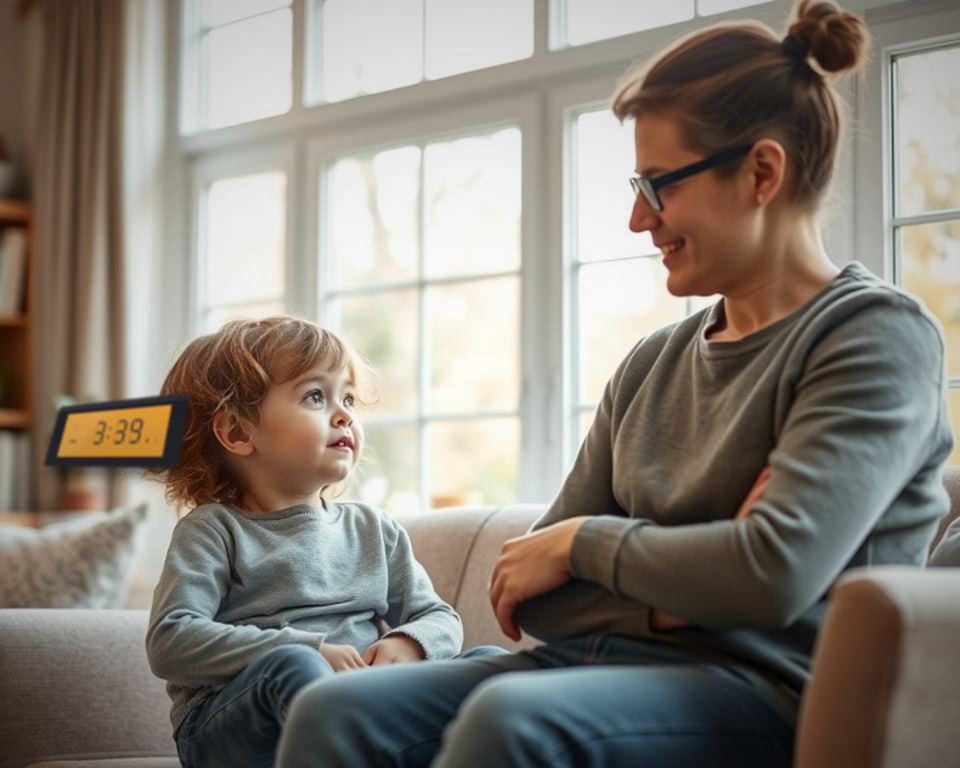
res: 3 h 39 min
